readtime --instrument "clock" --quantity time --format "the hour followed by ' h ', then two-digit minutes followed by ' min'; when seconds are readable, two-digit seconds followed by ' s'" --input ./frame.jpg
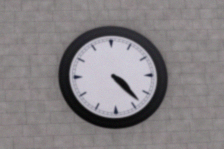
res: 4 h 23 min
